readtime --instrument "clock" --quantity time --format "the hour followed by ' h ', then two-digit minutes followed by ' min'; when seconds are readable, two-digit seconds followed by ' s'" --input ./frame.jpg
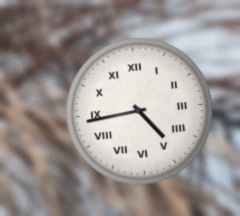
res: 4 h 44 min
